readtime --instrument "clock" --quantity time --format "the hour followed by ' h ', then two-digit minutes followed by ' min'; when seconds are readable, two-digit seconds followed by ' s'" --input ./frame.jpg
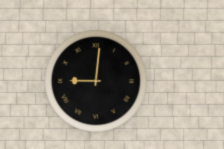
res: 9 h 01 min
